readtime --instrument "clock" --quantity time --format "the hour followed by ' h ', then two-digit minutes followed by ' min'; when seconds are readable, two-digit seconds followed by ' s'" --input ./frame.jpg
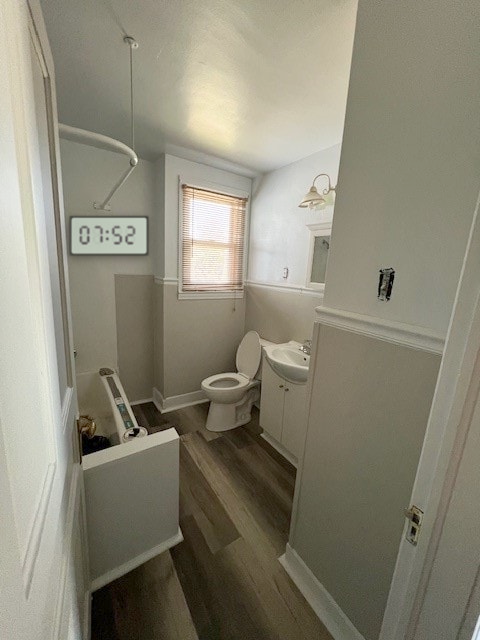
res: 7 h 52 min
